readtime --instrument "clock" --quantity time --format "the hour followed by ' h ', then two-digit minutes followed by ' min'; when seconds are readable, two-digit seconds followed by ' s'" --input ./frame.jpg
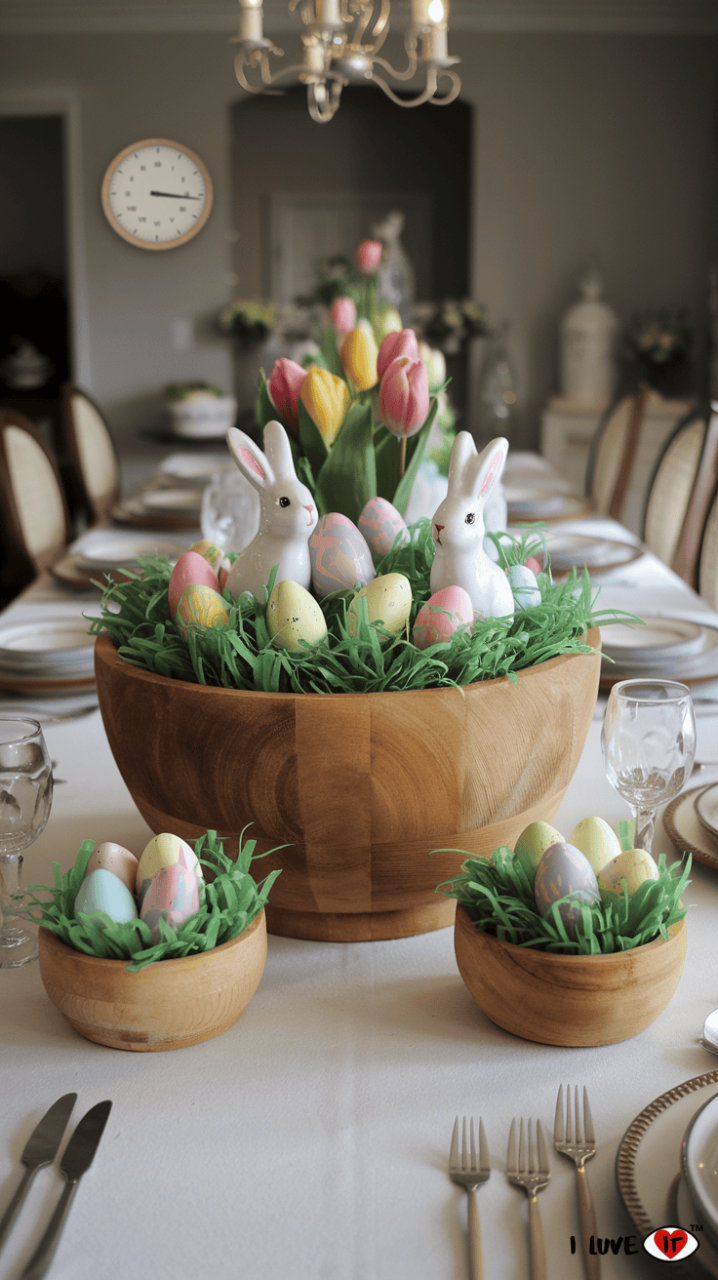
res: 3 h 16 min
